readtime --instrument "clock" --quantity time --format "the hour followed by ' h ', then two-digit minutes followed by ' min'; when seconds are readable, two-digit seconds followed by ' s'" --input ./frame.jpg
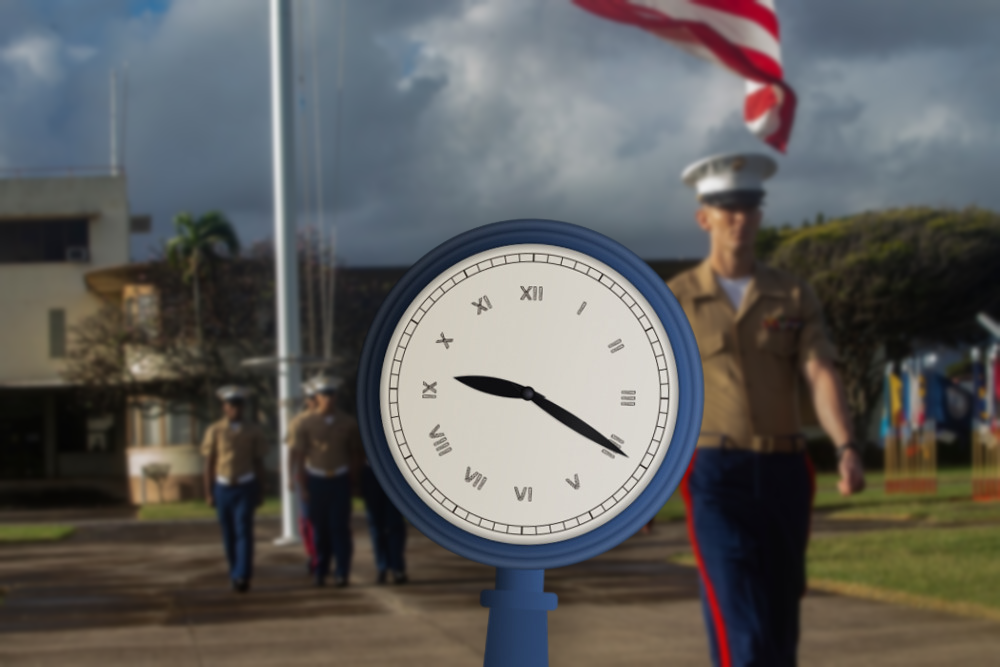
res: 9 h 20 min
